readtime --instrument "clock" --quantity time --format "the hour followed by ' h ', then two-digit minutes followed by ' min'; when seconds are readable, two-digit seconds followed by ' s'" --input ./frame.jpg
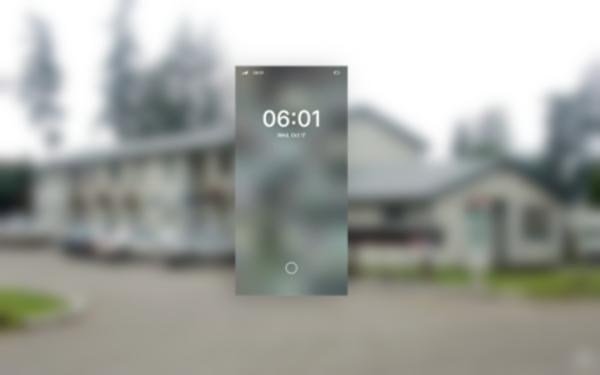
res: 6 h 01 min
